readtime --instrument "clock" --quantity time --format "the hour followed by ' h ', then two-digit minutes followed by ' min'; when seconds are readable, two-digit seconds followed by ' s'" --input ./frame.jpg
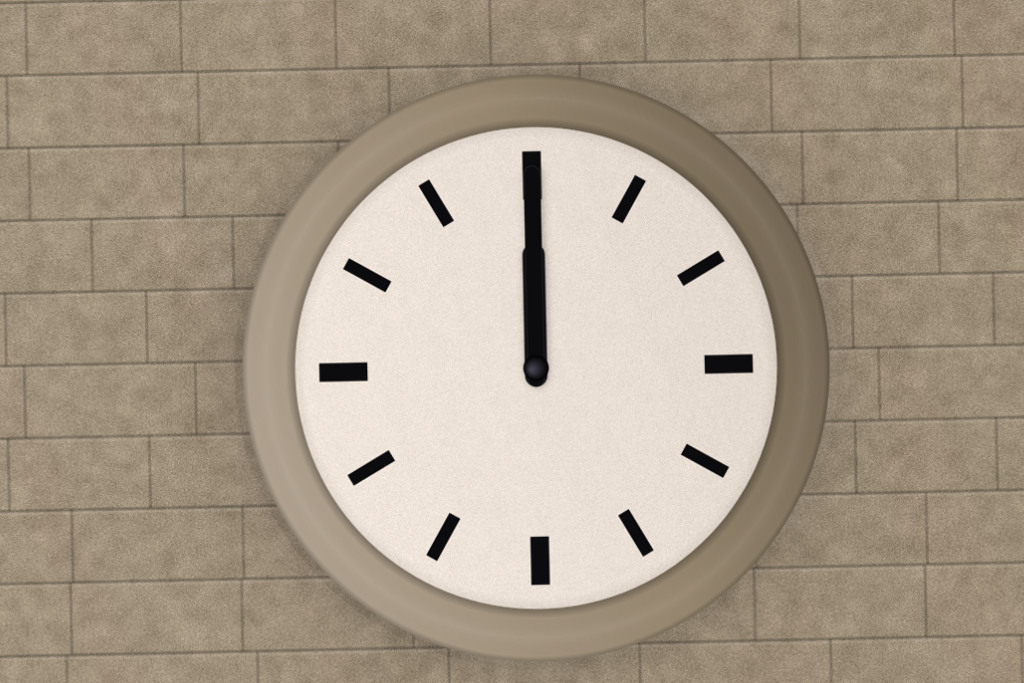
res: 12 h 00 min
